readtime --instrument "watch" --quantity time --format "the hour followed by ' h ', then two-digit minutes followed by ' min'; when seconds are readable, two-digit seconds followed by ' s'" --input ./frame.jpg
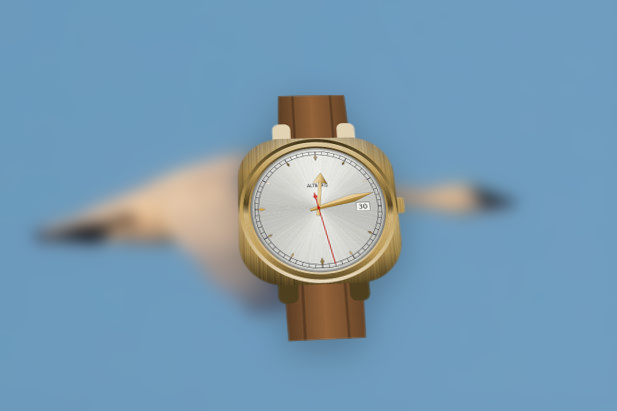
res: 12 h 12 min 28 s
